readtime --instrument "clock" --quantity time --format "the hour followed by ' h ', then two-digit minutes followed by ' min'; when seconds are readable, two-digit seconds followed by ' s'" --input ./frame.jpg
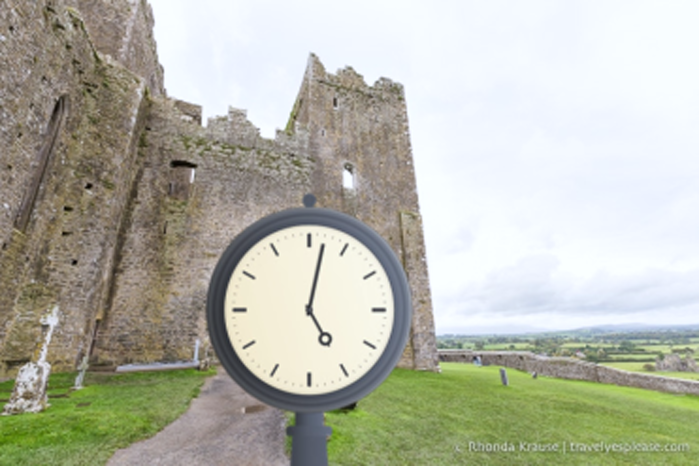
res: 5 h 02 min
